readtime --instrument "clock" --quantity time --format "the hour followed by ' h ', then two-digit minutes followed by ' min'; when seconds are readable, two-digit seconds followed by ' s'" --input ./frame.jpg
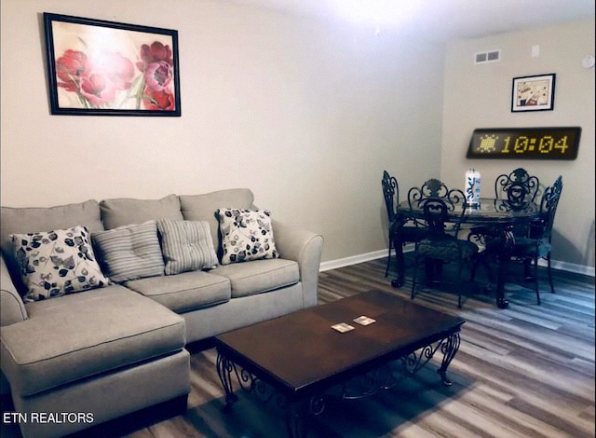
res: 10 h 04 min
